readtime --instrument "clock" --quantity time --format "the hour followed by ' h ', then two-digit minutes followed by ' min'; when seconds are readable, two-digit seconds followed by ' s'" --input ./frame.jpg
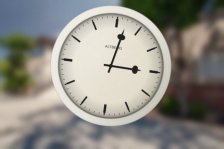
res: 3 h 02 min
